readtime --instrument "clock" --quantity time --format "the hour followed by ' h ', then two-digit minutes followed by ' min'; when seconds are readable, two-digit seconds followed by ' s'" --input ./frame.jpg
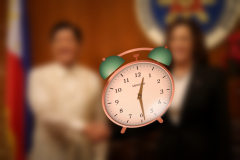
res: 12 h 29 min
